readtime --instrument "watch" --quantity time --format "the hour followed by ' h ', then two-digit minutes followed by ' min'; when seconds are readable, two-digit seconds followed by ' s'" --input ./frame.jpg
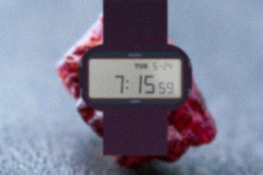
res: 7 h 15 min 59 s
